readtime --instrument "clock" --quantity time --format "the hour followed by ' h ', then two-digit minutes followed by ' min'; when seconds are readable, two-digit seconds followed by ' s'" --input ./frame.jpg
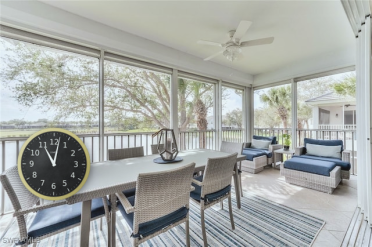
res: 11 h 02 min
